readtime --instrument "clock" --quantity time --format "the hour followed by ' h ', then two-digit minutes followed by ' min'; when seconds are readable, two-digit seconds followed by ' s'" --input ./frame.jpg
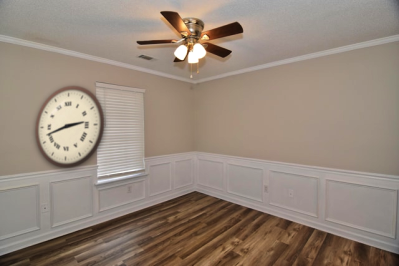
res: 2 h 42 min
